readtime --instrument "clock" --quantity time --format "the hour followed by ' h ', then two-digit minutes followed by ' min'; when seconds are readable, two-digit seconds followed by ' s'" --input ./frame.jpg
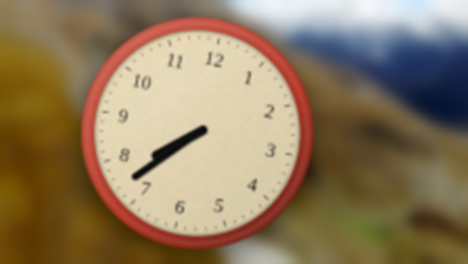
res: 7 h 37 min
